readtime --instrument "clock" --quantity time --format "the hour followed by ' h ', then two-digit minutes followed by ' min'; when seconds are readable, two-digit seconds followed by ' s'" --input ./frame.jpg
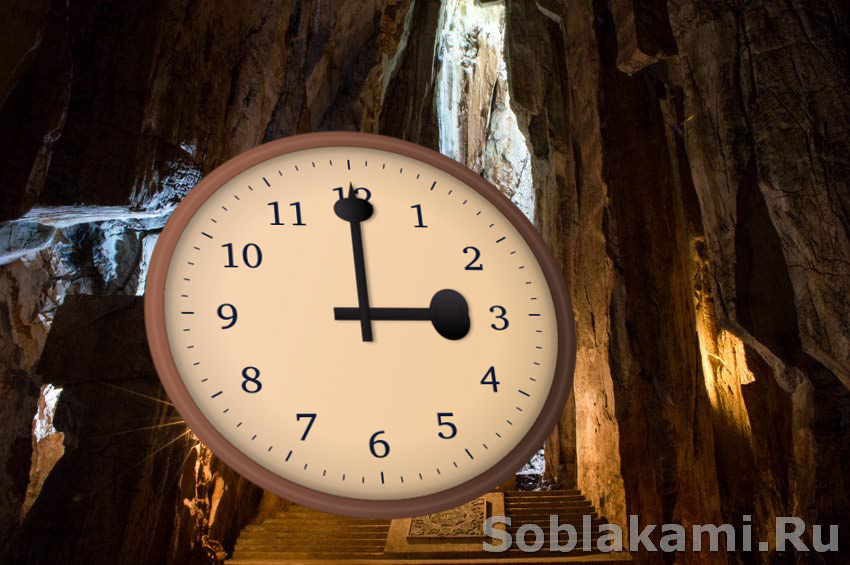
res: 3 h 00 min
